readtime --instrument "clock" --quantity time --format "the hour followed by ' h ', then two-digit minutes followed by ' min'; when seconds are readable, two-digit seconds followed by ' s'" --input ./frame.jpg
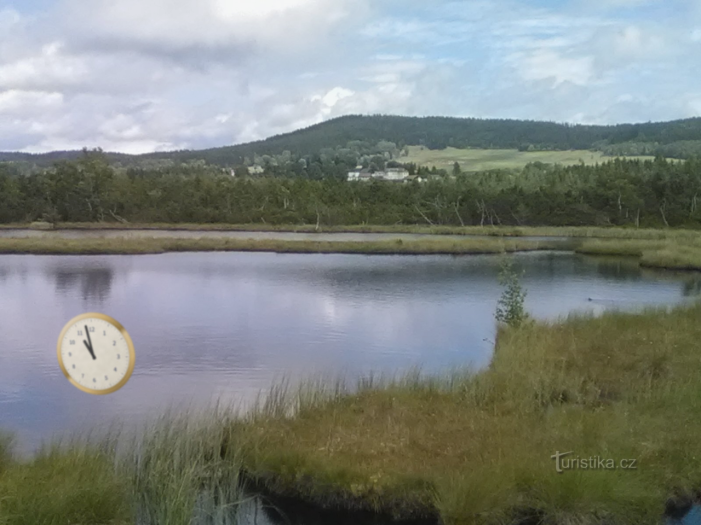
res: 10 h 58 min
